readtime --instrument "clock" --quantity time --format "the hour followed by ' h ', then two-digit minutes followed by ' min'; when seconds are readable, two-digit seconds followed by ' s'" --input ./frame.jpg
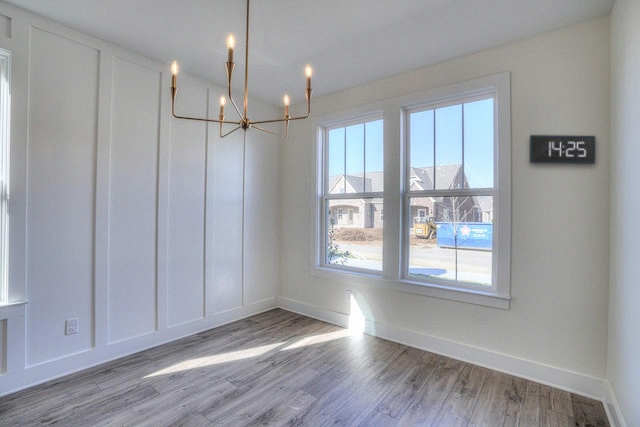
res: 14 h 25 min
